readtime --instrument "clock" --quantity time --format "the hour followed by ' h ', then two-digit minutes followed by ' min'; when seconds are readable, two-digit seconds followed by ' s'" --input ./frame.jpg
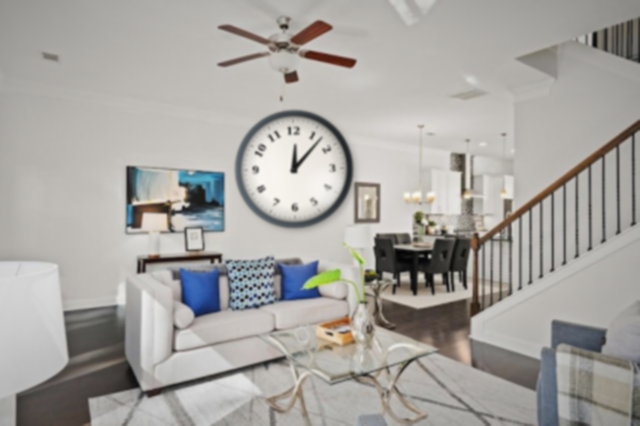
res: 12 h 07 min
